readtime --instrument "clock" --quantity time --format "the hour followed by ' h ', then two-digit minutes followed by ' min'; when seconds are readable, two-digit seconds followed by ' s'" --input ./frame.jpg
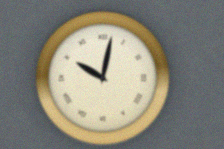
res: 10 h 02 min
